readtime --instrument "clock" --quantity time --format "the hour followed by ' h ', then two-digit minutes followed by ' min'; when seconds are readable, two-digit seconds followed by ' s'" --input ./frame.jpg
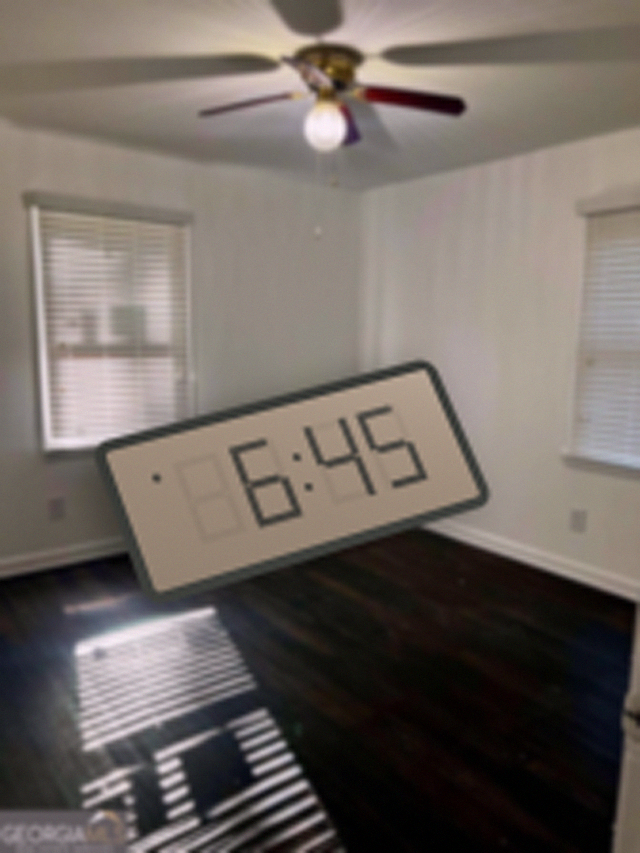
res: 6 h 45 min
